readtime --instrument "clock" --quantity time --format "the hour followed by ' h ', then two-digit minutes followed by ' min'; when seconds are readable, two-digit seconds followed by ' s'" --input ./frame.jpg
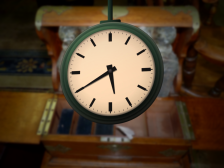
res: 5 h 40 min
